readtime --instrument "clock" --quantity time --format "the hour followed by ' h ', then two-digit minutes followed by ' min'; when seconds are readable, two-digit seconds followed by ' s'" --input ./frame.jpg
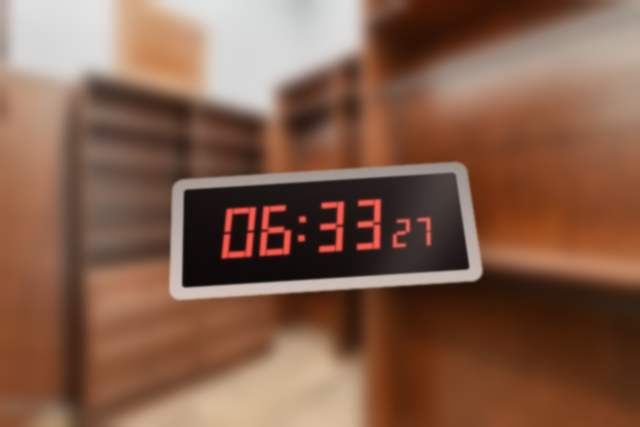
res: 6 h 33 min 27 s
